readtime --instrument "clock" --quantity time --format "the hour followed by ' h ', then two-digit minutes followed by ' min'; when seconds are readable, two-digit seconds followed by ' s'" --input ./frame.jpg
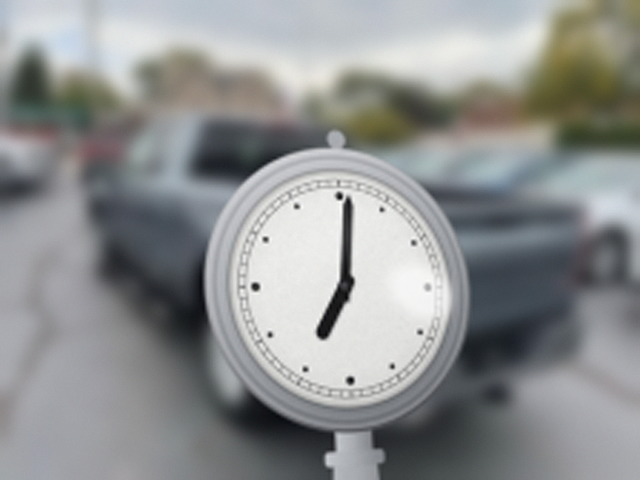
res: 7 h 01 min
